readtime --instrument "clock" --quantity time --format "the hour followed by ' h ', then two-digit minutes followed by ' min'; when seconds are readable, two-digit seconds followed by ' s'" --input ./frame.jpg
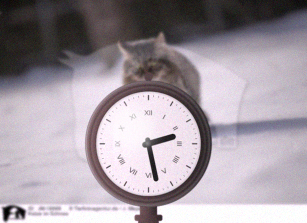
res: 2 h 28 min
